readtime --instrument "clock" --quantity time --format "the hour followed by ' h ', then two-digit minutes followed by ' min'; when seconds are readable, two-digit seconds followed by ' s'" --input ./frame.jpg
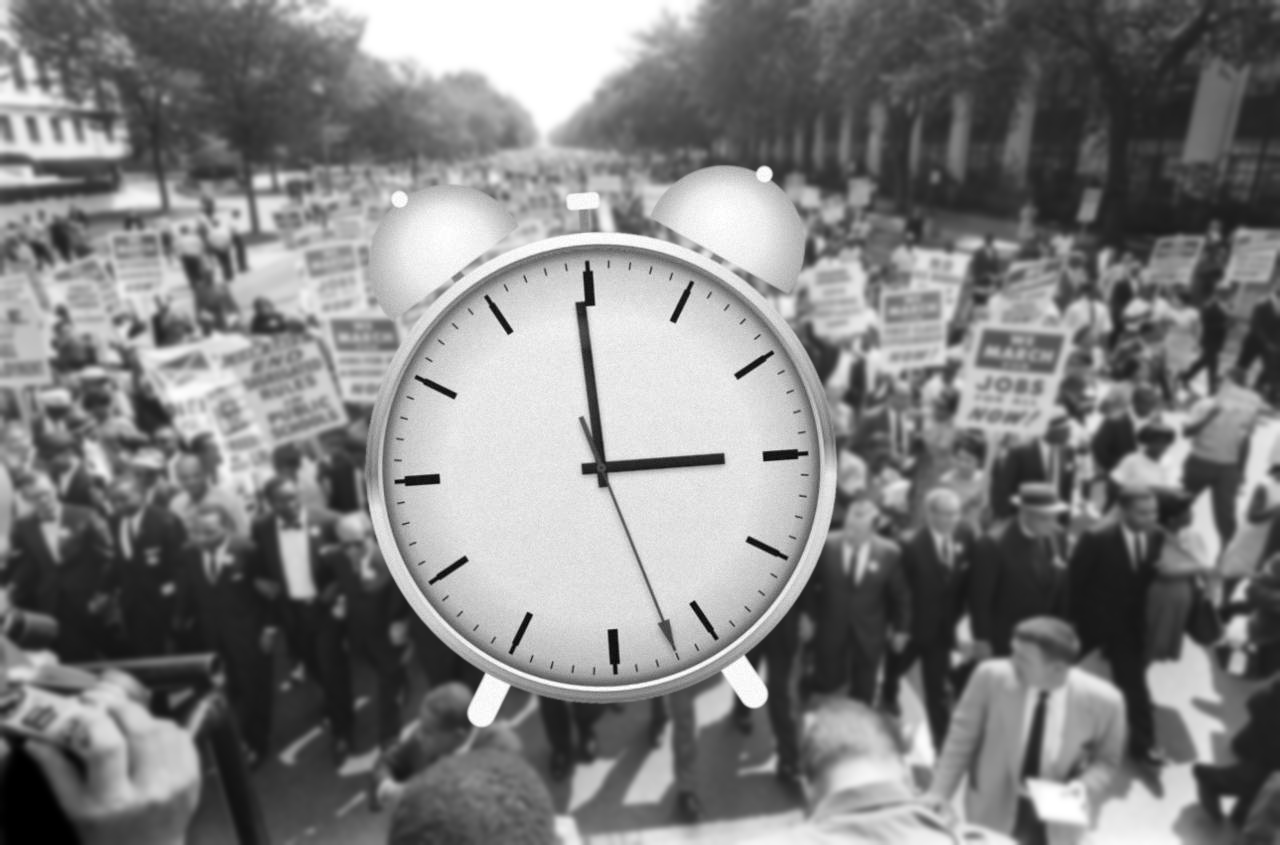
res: 2 h 59 min 27 s
